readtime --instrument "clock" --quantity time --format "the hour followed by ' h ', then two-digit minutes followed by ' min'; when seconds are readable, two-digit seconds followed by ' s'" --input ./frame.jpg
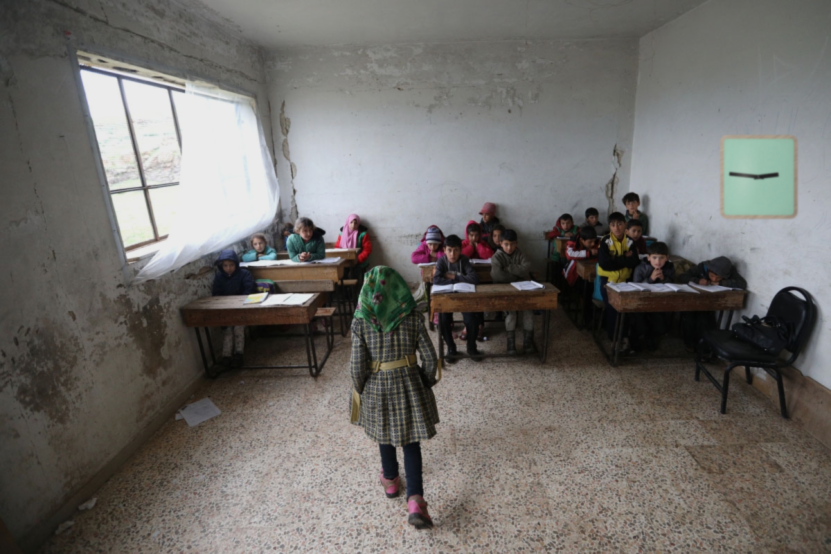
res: 2 h 46 min
